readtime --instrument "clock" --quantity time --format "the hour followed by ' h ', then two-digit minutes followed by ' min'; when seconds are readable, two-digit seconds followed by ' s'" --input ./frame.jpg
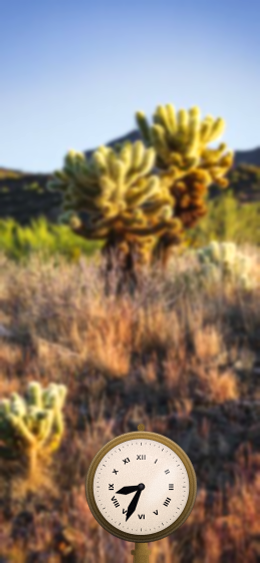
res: 8 h 34 min
